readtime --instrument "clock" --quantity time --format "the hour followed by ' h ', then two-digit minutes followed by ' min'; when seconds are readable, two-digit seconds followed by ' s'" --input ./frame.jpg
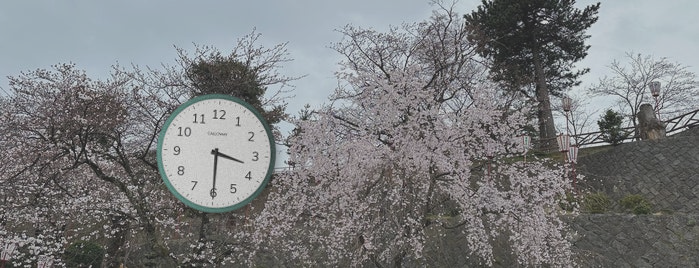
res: 3 h 30 min
